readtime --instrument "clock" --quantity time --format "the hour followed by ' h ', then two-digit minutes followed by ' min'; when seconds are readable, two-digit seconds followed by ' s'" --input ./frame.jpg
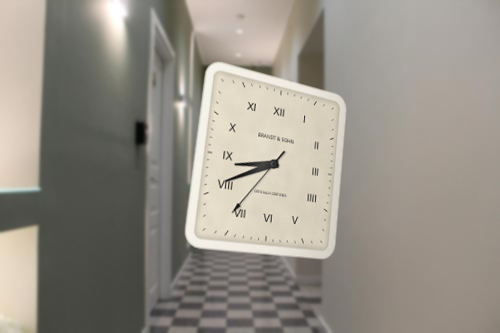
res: 8 h 40 min 36 s
